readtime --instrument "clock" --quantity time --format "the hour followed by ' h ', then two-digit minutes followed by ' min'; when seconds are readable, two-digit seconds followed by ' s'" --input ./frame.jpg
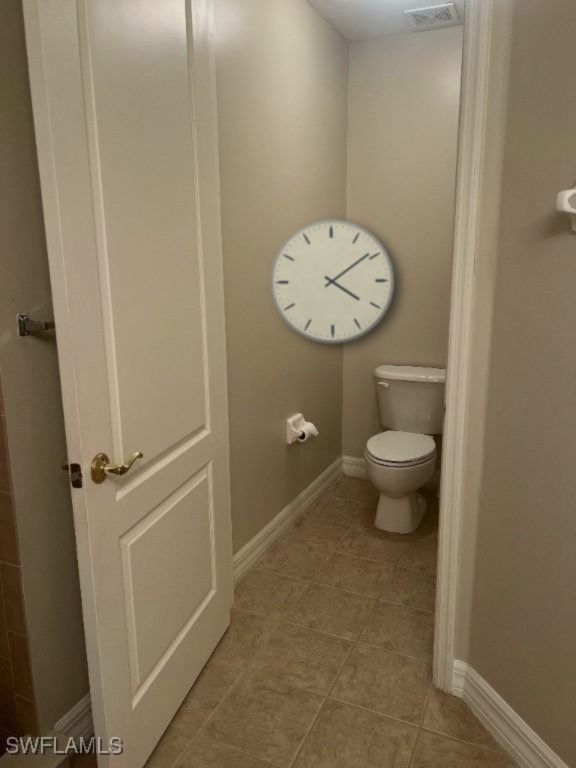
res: 4 h 09 min
